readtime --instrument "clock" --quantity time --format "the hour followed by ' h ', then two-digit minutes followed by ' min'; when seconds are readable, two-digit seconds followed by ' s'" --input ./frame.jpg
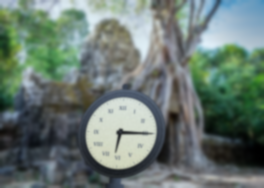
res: 6 h 15 min
